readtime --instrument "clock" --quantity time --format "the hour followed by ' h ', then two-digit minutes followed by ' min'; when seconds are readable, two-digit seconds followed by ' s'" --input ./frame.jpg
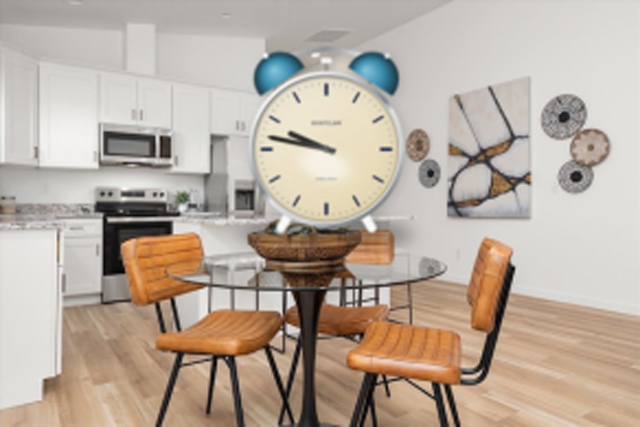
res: 9 h 47 min
